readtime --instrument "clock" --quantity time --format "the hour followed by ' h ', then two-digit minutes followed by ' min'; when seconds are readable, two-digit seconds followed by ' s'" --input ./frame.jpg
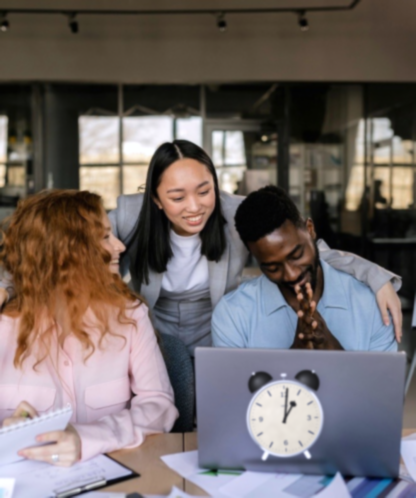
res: 1 h 01 min
